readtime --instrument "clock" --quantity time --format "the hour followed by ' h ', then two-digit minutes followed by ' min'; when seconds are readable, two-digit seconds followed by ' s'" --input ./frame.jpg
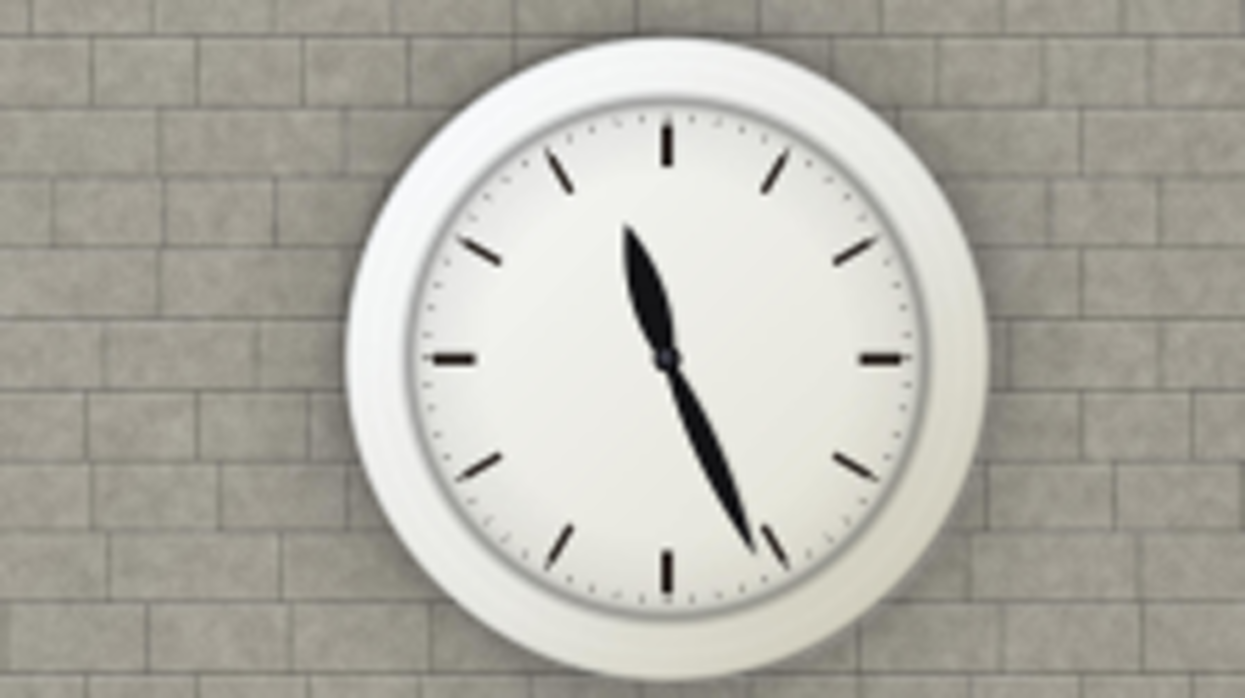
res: 11 h 26 min
